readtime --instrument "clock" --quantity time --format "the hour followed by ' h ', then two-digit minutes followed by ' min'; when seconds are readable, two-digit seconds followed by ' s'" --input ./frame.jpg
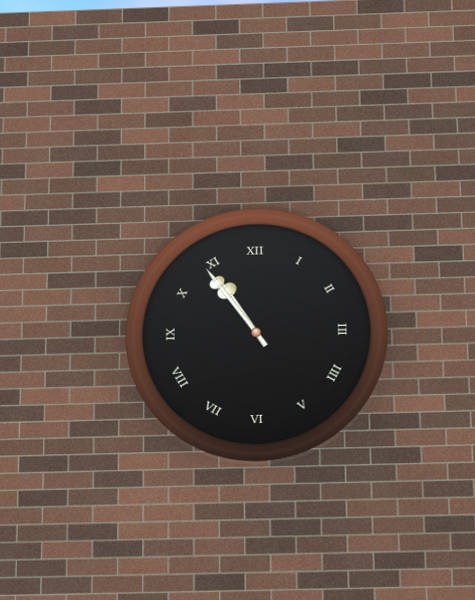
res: 10 h 54 min
